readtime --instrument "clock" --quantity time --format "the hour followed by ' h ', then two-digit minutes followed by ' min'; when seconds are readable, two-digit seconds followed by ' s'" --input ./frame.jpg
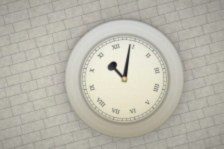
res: 11 h 04 min
